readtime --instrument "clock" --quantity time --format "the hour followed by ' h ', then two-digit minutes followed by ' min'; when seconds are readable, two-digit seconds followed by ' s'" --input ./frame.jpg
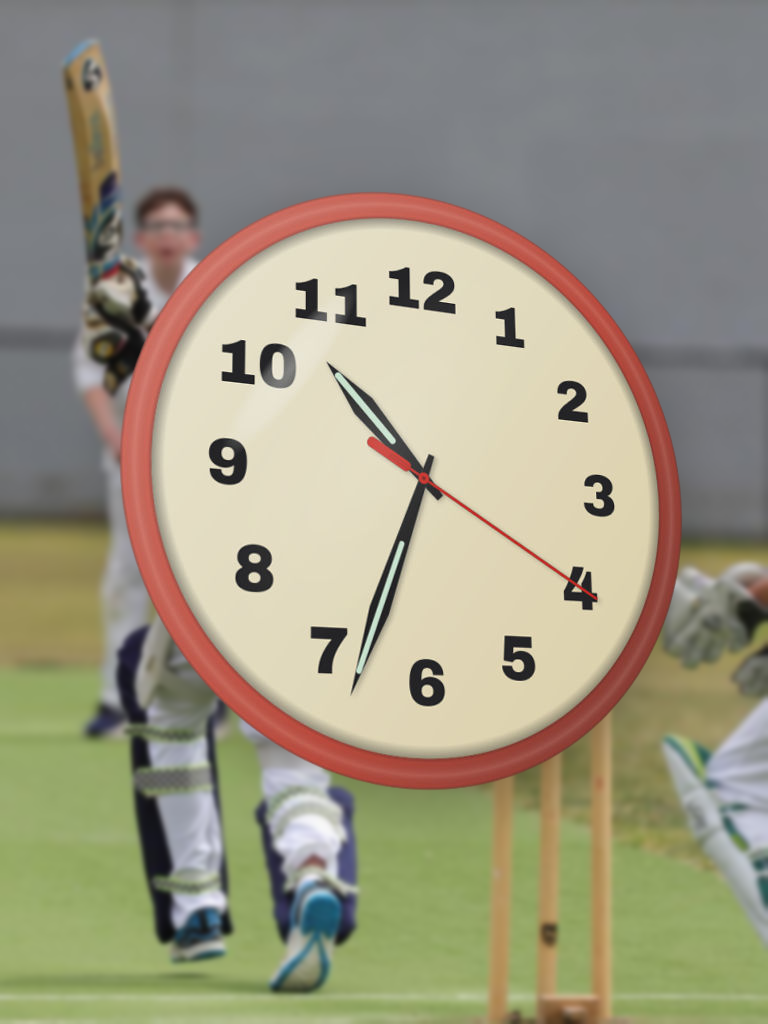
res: 10 h 33 min 20 s
